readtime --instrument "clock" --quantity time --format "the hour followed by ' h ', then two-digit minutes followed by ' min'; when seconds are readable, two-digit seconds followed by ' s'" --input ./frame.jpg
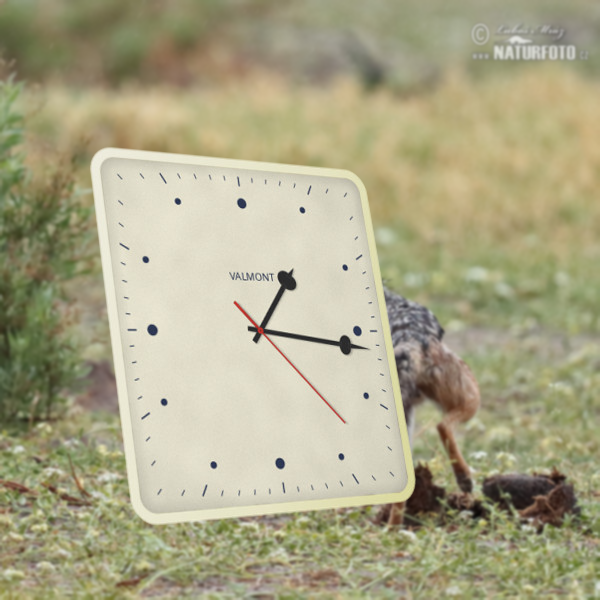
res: 1 h 16 min 23 s
